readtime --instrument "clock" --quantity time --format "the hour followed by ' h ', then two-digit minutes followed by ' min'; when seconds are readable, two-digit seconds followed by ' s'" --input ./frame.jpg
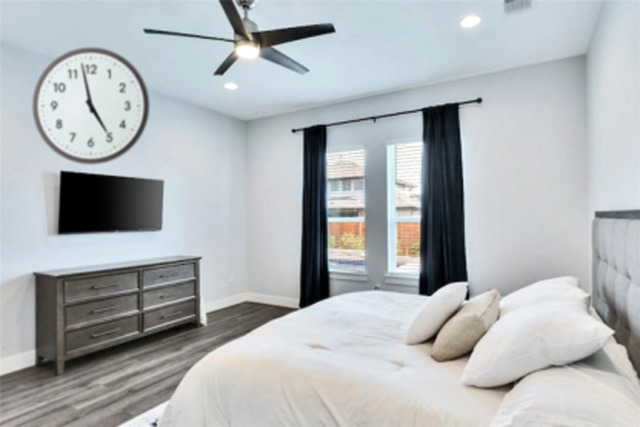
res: 4 h 58 min
